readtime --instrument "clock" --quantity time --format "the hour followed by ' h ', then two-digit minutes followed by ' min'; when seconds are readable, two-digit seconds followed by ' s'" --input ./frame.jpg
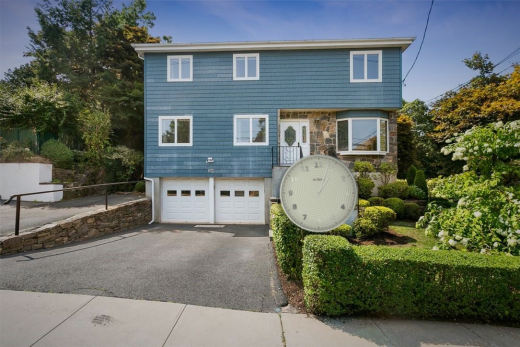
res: 1 h 03 min
